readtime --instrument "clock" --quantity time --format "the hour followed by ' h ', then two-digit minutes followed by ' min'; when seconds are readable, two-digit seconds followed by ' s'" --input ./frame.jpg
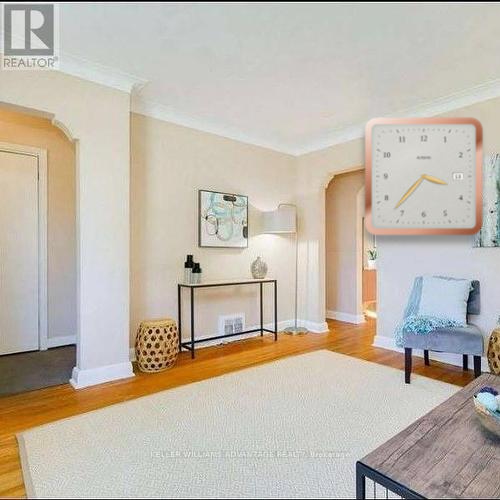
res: 3 h 37 min
